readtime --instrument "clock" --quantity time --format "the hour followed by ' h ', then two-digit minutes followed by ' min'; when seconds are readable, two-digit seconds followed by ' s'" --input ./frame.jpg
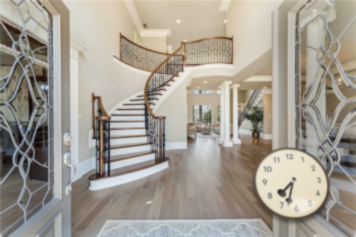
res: 7 h 33 min
